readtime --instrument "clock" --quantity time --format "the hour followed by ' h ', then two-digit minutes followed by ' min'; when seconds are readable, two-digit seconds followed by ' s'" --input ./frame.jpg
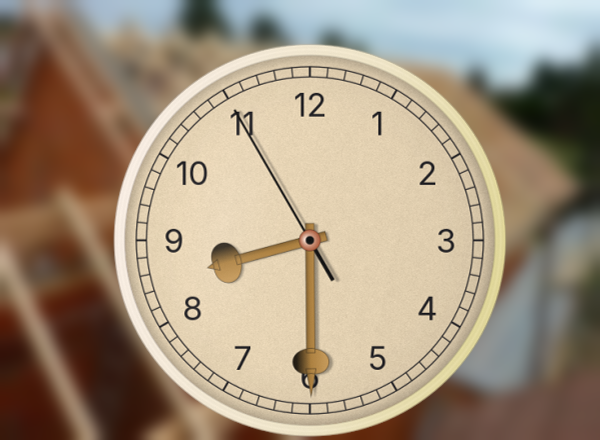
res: 8 h 29 min 55 s
